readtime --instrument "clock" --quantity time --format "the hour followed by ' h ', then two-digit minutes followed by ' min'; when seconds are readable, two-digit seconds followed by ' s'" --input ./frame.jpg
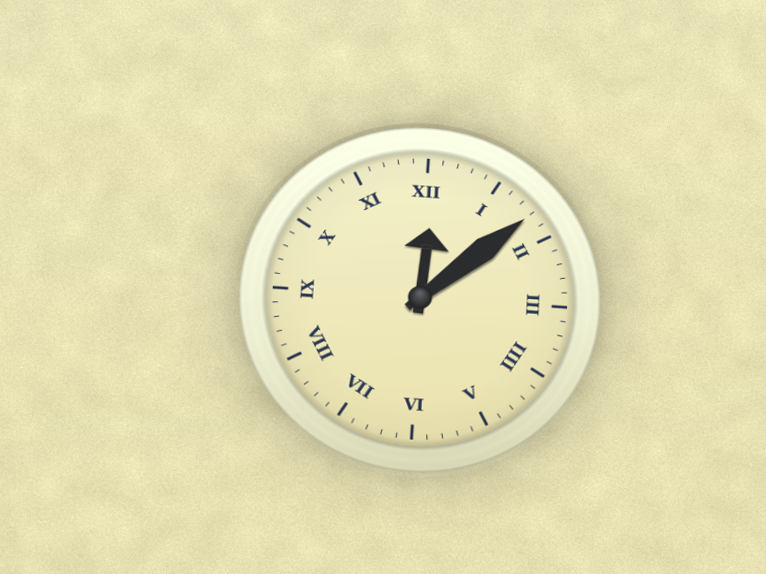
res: 12 h 08 min
